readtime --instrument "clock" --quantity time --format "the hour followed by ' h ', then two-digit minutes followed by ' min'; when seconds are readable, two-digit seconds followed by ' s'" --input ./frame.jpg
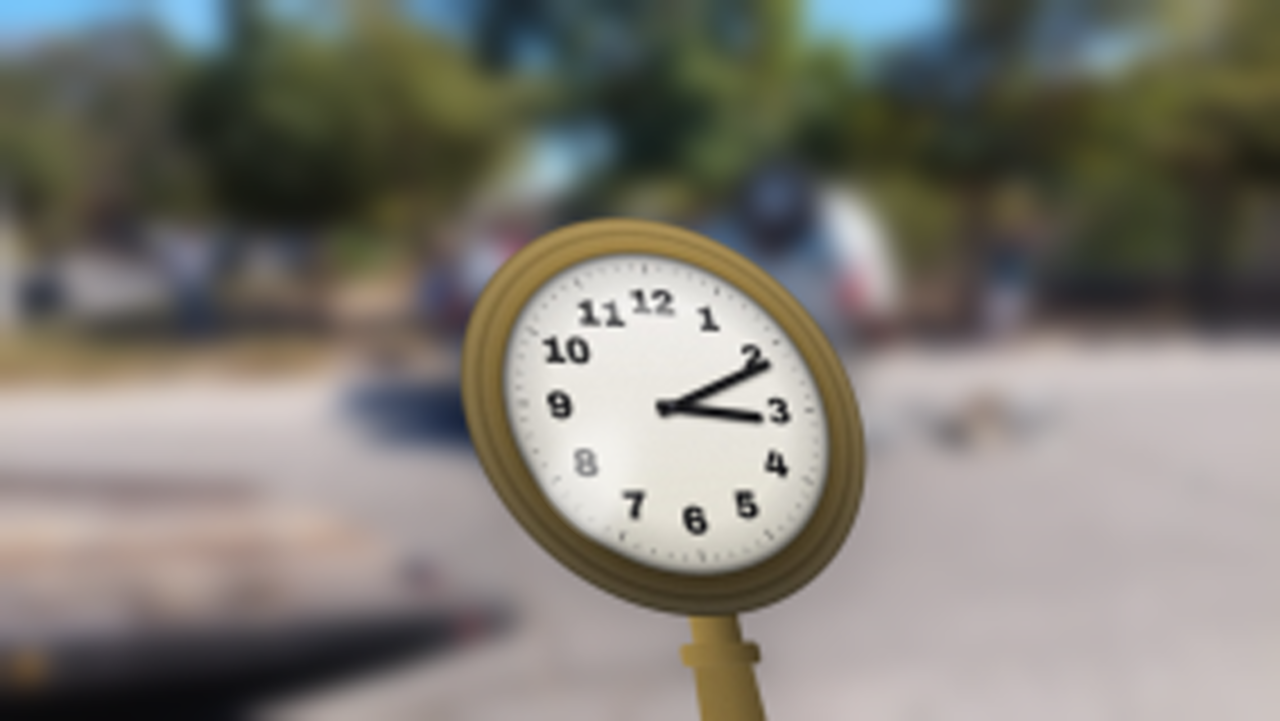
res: 3 h 11 min
